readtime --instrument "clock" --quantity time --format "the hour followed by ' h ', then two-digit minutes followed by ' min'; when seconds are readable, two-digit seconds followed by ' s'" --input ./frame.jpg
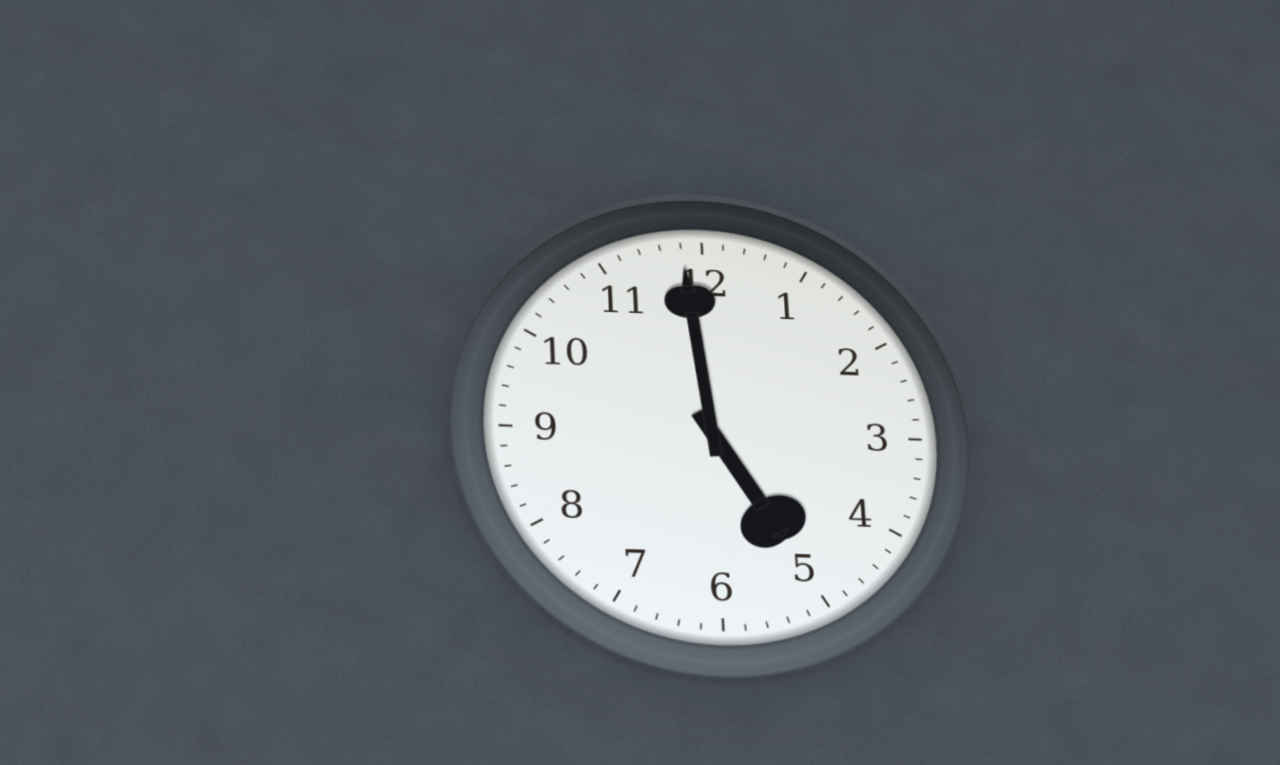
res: 4 h 59 min
